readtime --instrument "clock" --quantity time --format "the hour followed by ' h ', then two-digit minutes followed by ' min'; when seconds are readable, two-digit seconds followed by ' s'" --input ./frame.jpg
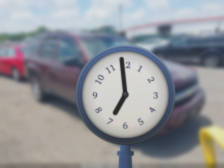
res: 6 h 59 min
